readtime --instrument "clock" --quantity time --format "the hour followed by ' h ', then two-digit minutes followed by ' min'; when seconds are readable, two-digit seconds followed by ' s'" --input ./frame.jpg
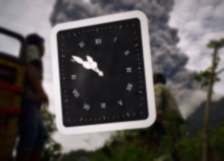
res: 10 h 51 min
